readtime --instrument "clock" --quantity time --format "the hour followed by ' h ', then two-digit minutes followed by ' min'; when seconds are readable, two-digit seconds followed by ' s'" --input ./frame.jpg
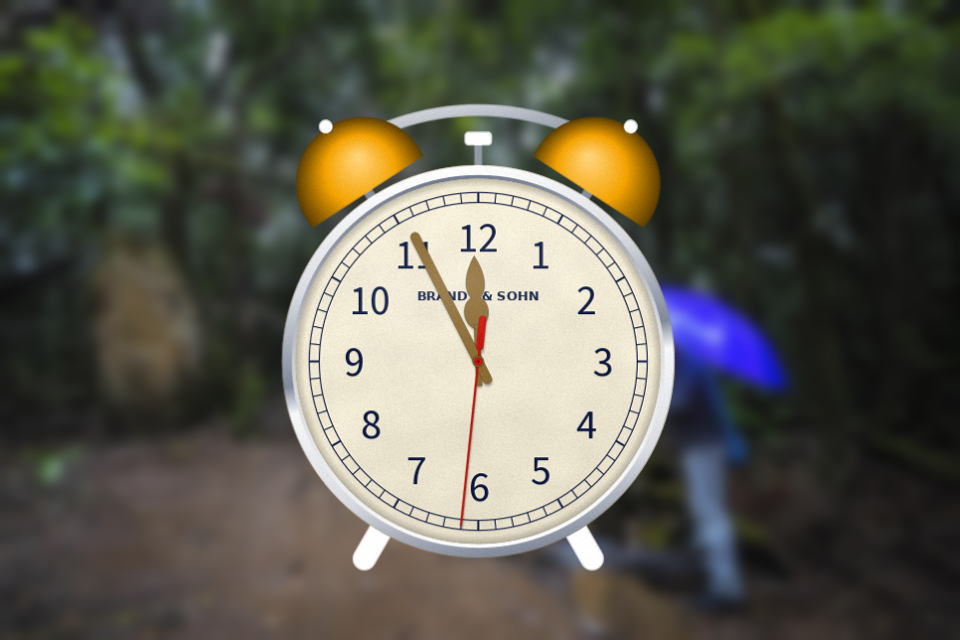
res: 11 h 55 min 31 s
